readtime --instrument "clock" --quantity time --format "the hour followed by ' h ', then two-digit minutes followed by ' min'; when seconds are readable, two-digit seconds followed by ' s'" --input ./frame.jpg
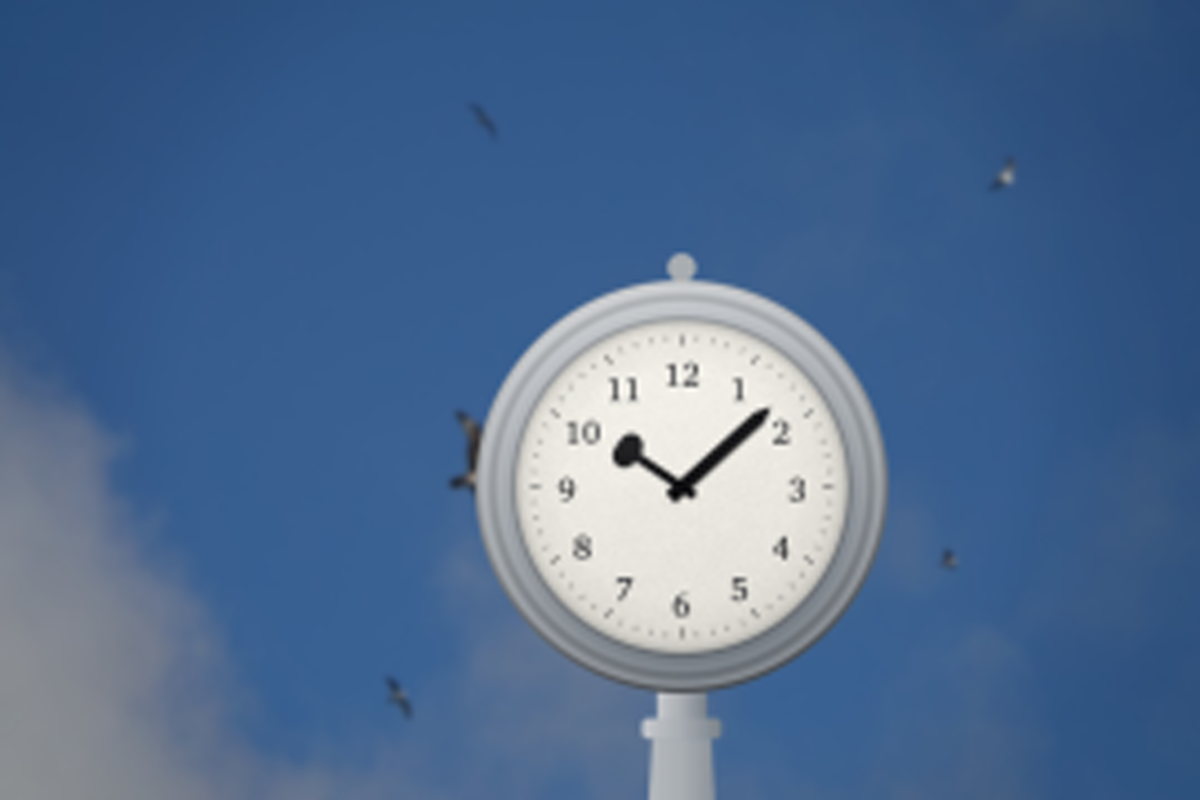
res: 10 h 08 min
